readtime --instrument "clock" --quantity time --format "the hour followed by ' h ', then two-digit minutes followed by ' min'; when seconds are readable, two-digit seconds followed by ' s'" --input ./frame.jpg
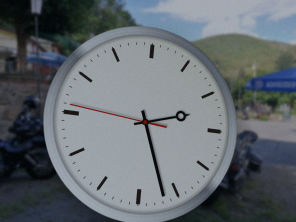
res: 2 h 26 min 46 s
